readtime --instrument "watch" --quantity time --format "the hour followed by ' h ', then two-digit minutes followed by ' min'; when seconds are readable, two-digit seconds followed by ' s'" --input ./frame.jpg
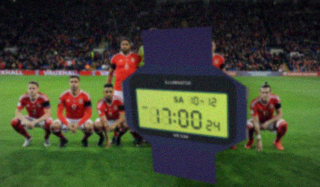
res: 17 h 00 min
